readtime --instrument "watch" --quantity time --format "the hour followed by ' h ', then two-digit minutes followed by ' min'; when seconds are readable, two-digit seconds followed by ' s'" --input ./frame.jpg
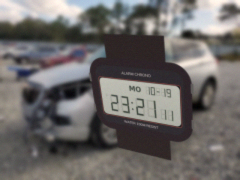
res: 23 h 21 min 11 s
